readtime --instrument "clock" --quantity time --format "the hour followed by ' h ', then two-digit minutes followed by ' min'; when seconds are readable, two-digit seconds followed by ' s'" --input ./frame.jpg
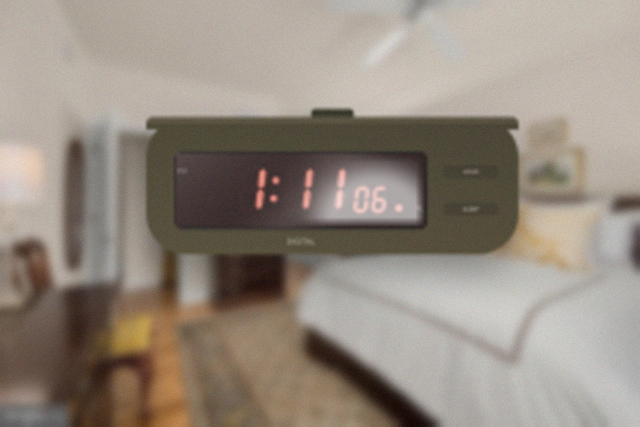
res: 1 h 11 min 06 s
